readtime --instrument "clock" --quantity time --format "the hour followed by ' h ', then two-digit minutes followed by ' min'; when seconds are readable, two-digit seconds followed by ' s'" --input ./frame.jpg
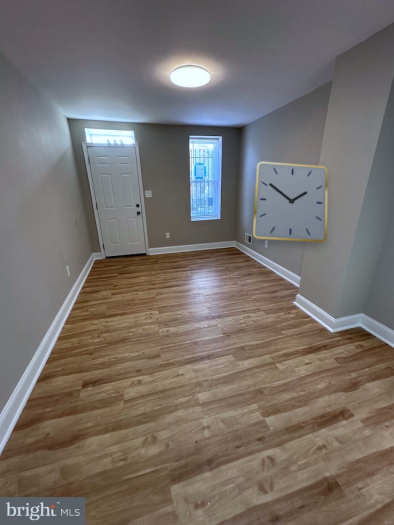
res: 1 h 51 min
